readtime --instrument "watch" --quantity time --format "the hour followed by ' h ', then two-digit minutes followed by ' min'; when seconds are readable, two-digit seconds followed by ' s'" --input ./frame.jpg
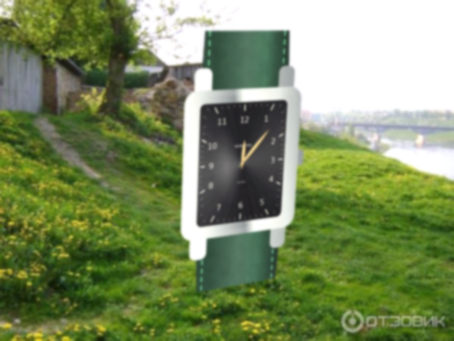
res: 12 h 07 min
